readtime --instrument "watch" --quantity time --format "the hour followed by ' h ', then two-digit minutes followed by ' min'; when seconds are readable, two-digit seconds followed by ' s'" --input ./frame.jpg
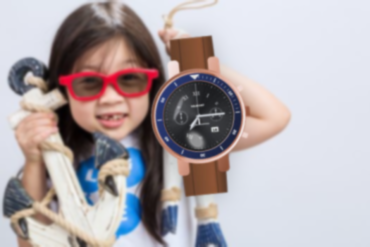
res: 7 h 15 min
